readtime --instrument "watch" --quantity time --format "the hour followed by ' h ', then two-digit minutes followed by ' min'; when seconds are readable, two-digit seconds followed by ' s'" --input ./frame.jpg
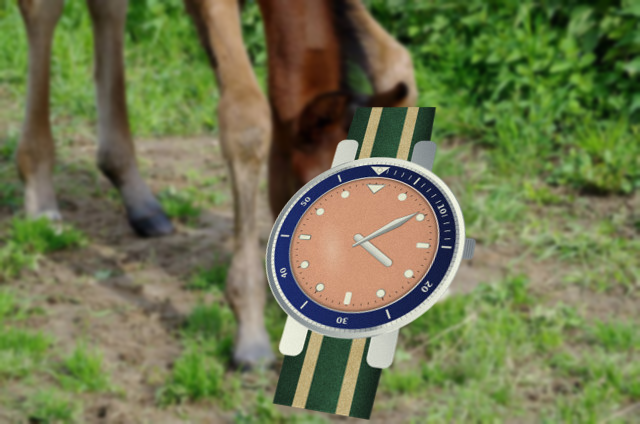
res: 4 h 09 min
